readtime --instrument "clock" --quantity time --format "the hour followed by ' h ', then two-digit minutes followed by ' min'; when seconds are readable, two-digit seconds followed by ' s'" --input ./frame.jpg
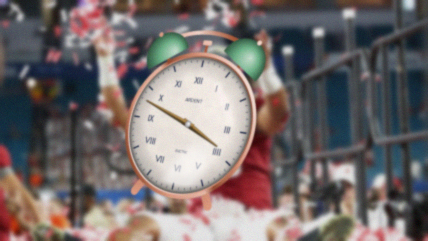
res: 3 h 48 min
